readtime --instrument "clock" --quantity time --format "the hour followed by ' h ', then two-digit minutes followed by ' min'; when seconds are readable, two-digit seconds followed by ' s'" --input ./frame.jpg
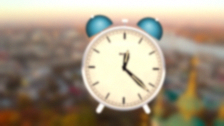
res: 12 h 22 min
